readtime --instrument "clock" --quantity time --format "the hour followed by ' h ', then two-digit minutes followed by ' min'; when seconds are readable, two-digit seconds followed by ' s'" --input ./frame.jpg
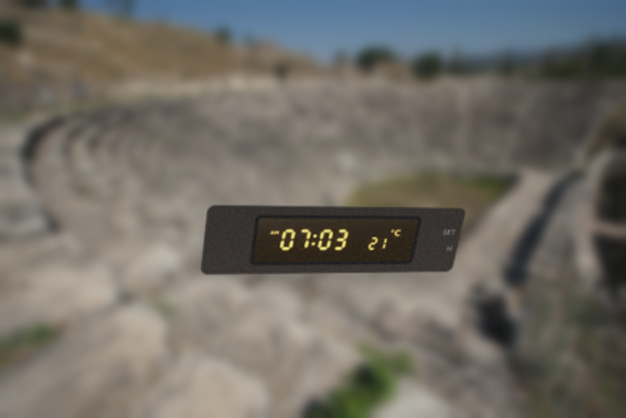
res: 7 h 03 min
